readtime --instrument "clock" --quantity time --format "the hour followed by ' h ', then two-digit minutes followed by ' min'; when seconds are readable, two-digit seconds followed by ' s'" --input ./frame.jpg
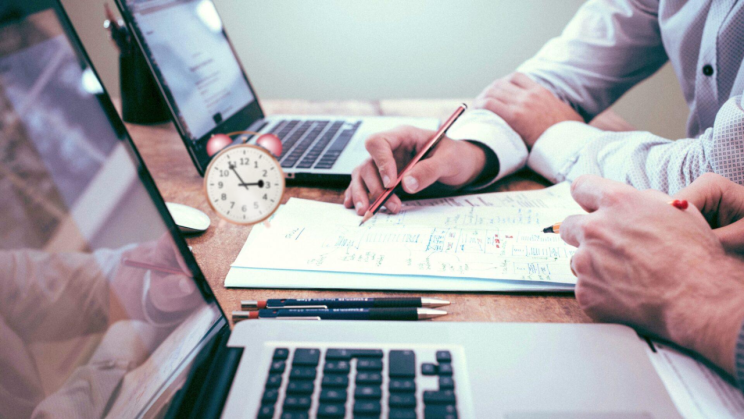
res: 2 h 54 min
